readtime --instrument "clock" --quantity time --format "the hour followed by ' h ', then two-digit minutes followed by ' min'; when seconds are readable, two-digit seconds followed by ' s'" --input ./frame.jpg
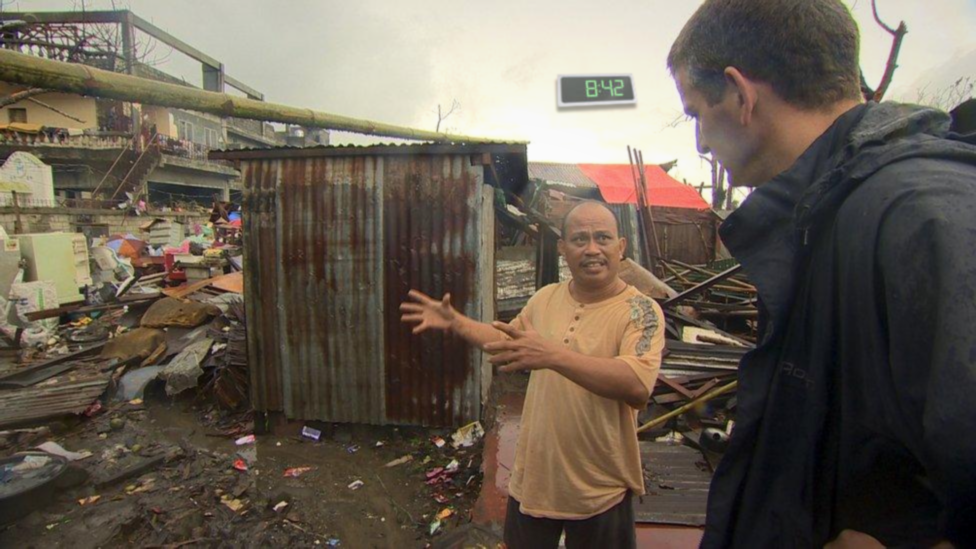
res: 8 h 42 min
